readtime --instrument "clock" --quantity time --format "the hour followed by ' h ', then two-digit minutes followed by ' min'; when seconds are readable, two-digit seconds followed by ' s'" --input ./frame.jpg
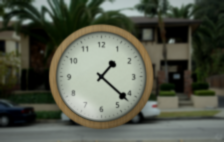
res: 1 h 22 min
